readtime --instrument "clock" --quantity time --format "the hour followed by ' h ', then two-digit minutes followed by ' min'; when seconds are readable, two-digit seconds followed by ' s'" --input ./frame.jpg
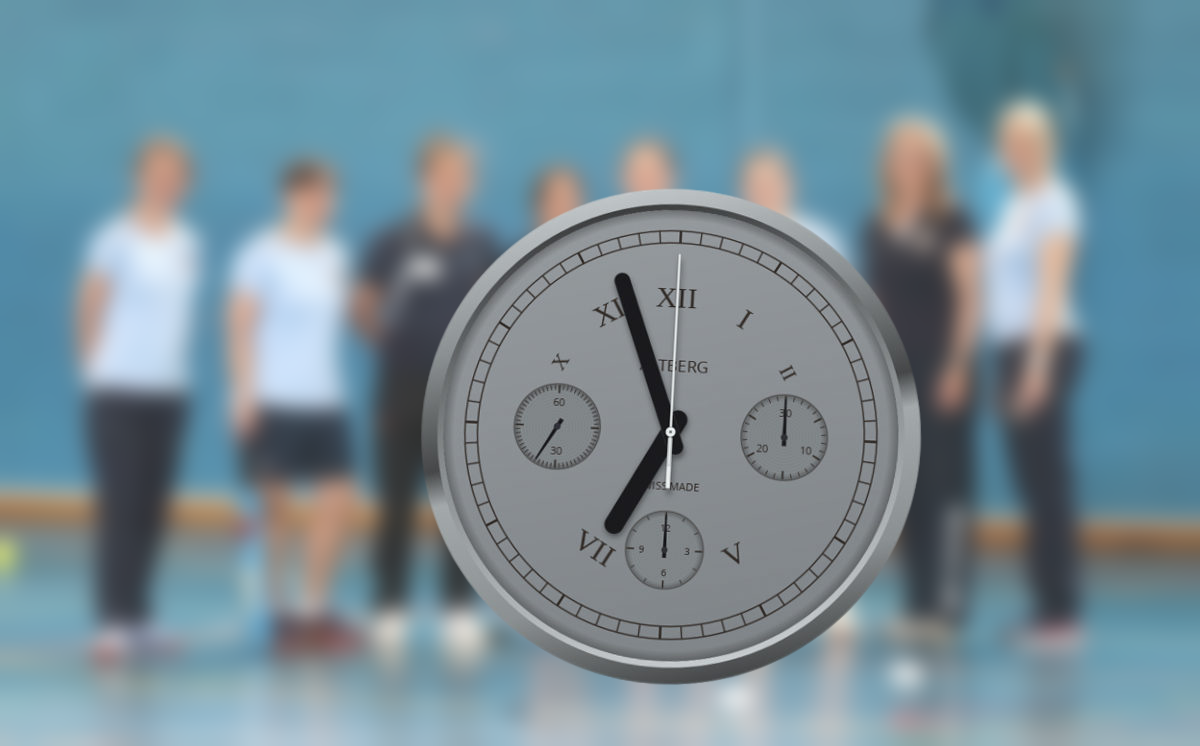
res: 6 h 56 min 35 s
